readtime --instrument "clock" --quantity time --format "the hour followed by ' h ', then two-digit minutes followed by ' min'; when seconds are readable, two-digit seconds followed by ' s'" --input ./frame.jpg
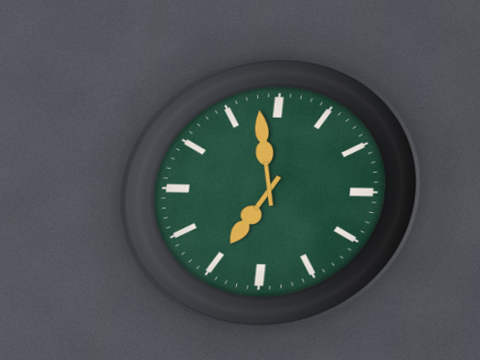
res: 6 h 58 min
